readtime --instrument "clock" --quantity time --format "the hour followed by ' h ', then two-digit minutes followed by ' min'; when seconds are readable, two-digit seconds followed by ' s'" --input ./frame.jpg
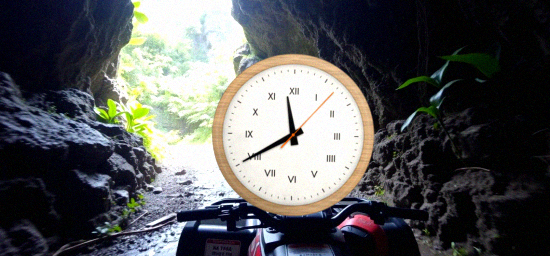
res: 11 h 40 min 07 s
